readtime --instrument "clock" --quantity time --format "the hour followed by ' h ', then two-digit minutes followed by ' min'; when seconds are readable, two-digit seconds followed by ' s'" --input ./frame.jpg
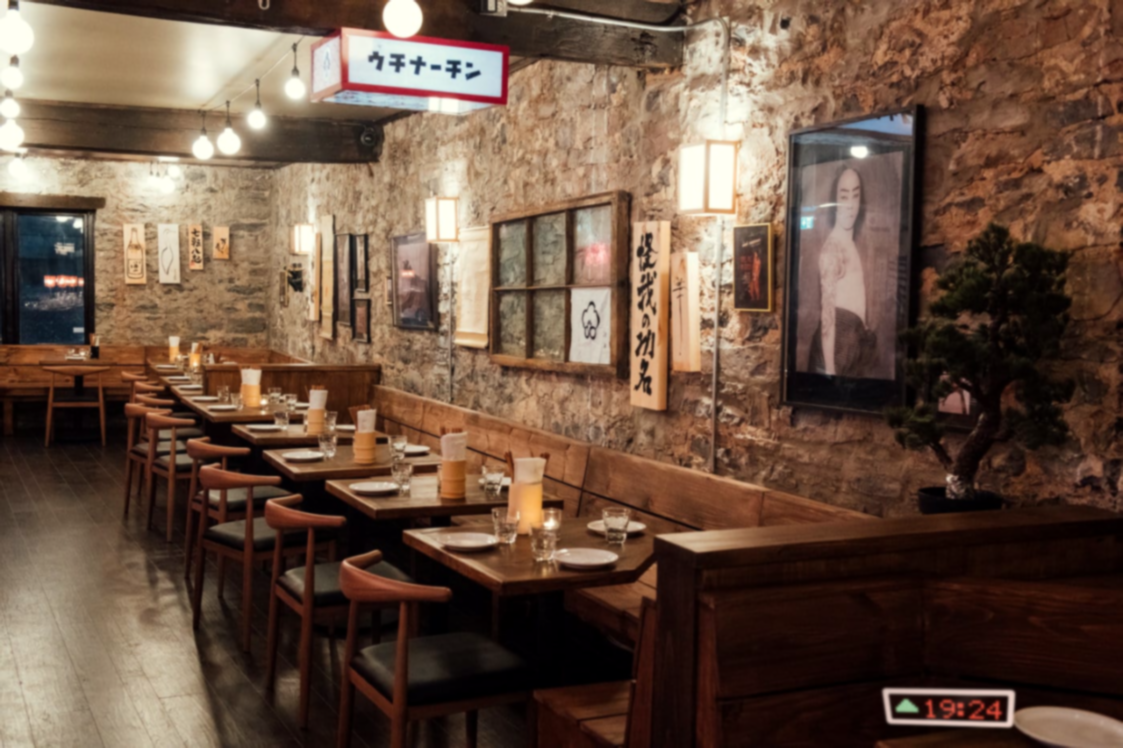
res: 19 h 24 min
